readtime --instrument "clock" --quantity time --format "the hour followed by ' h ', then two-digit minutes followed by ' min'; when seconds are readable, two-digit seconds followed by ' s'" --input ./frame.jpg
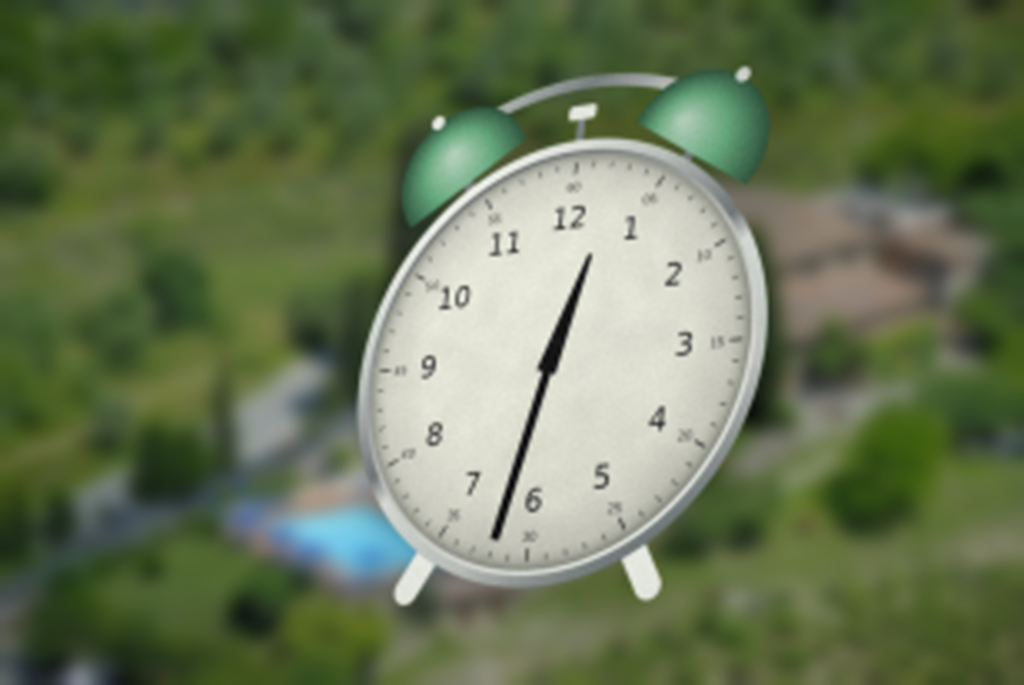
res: 12 h 32 min
